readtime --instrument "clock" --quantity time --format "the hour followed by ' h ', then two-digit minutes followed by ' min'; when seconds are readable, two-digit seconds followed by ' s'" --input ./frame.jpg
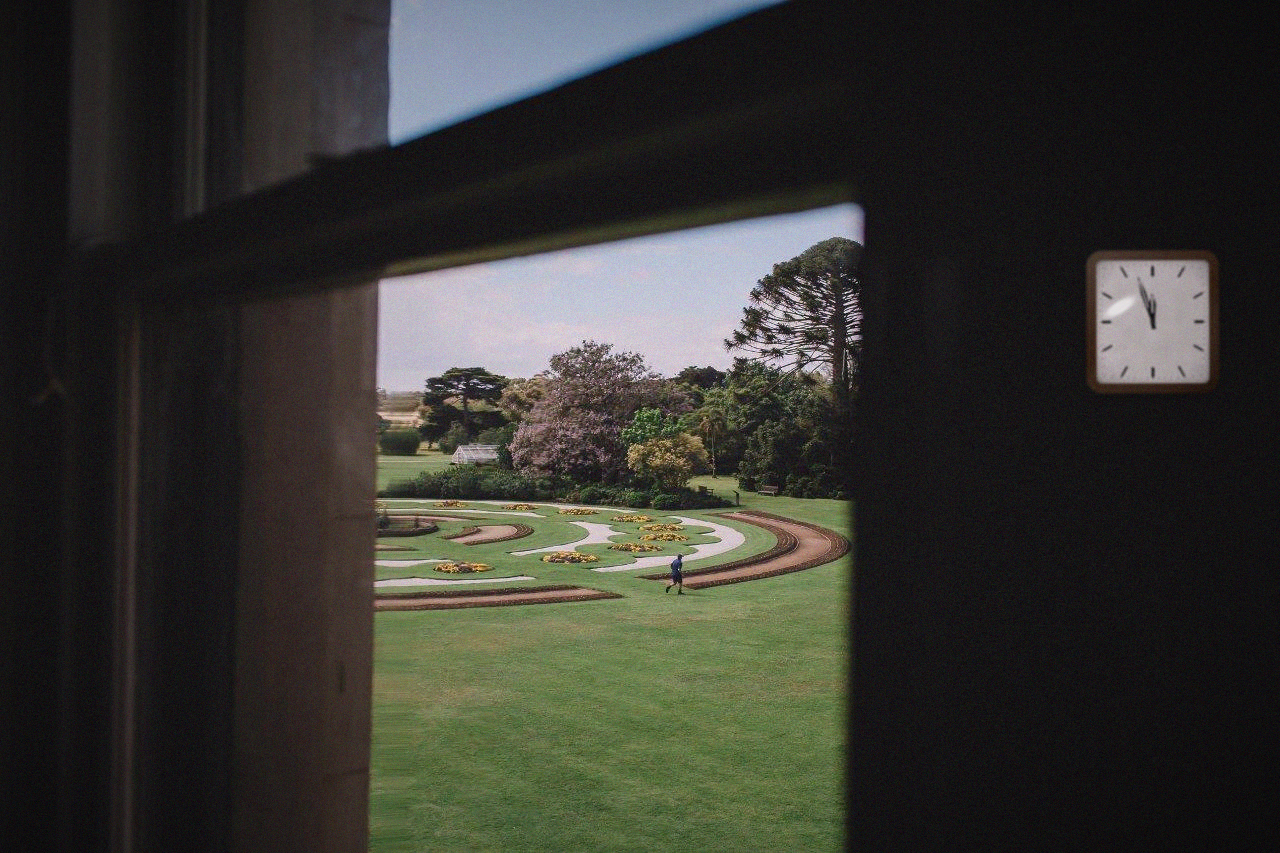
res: 11 h 57 min
